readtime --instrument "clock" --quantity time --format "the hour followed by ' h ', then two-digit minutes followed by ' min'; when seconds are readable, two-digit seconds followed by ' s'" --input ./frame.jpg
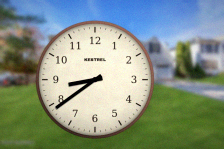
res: 8 h 39 min
